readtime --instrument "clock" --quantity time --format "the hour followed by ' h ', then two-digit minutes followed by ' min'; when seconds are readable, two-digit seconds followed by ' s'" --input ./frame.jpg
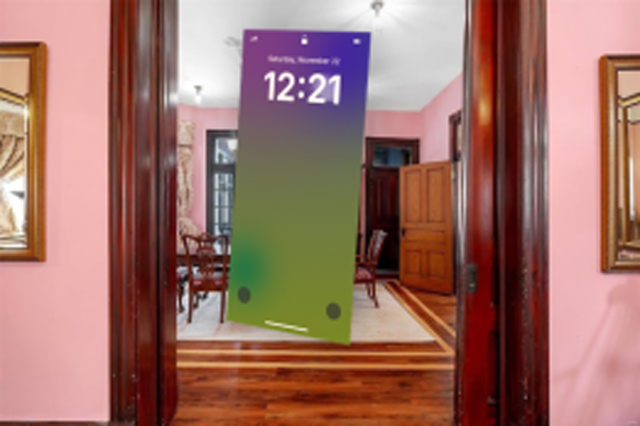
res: 12 h 21 min
